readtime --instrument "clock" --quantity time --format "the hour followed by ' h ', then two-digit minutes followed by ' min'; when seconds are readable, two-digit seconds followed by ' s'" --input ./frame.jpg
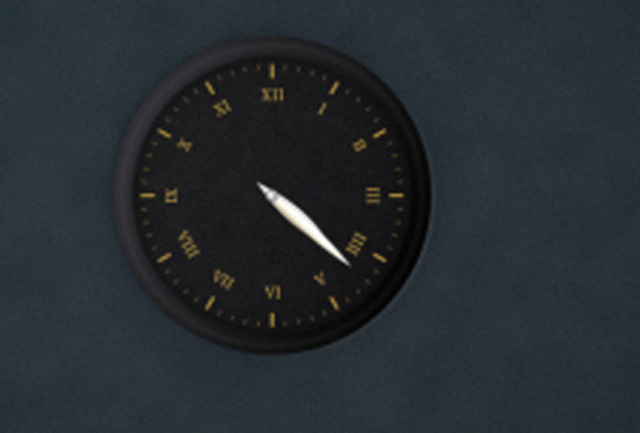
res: 4 h 22 min
